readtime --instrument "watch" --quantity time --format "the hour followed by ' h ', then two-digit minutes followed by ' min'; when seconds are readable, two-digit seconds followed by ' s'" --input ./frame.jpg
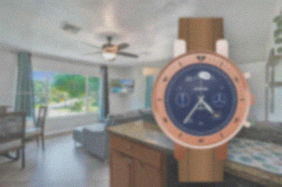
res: 4 h 36 min
